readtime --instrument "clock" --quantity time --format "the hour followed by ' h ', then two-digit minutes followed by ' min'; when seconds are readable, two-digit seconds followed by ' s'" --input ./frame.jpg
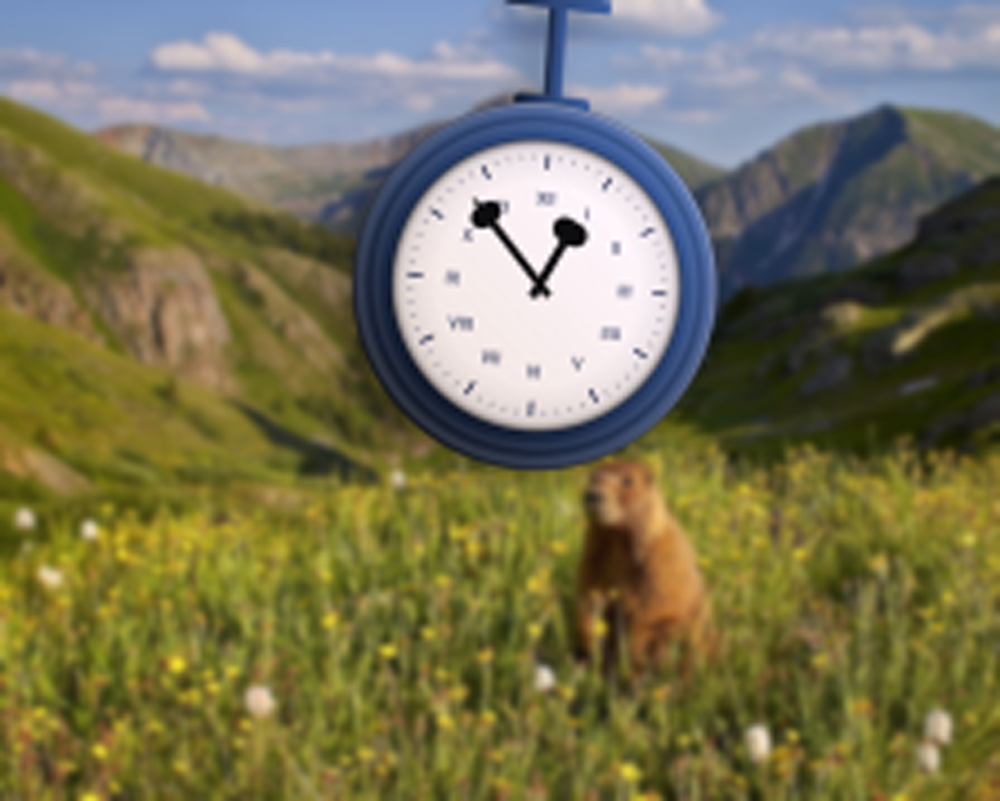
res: 12 h 53 min
